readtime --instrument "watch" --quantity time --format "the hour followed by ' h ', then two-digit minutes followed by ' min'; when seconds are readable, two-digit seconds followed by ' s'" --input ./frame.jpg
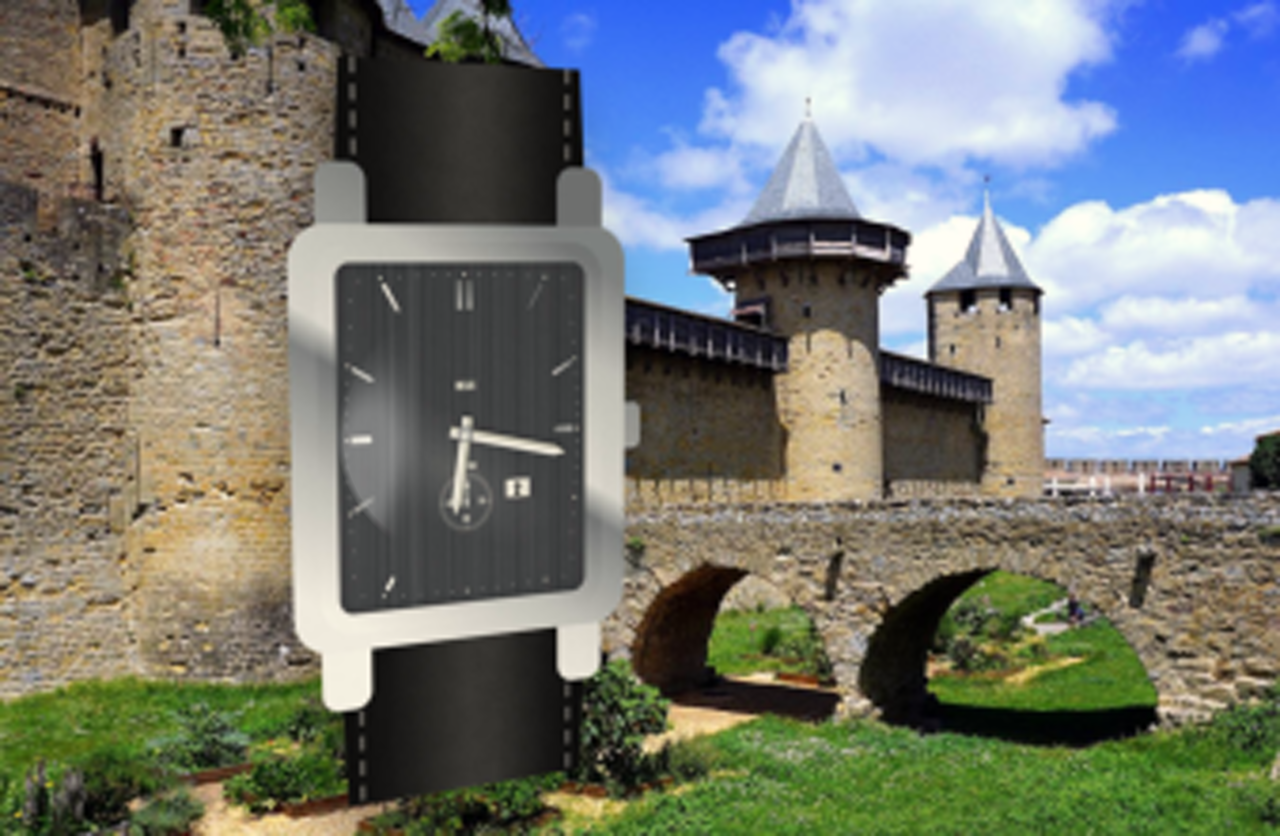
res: 6 h 17 min
